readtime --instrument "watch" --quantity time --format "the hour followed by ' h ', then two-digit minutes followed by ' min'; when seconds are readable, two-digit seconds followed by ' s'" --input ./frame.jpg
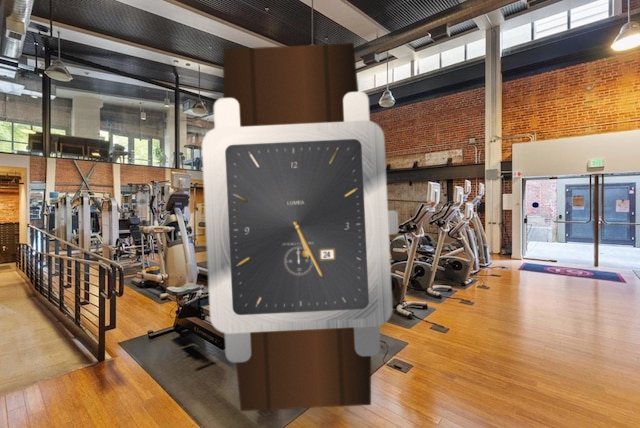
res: 5 h 26 min
